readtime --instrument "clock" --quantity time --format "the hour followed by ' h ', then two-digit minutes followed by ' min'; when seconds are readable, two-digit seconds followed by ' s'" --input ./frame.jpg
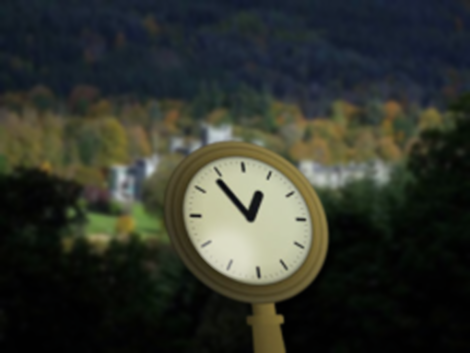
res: 12 h 54 min
